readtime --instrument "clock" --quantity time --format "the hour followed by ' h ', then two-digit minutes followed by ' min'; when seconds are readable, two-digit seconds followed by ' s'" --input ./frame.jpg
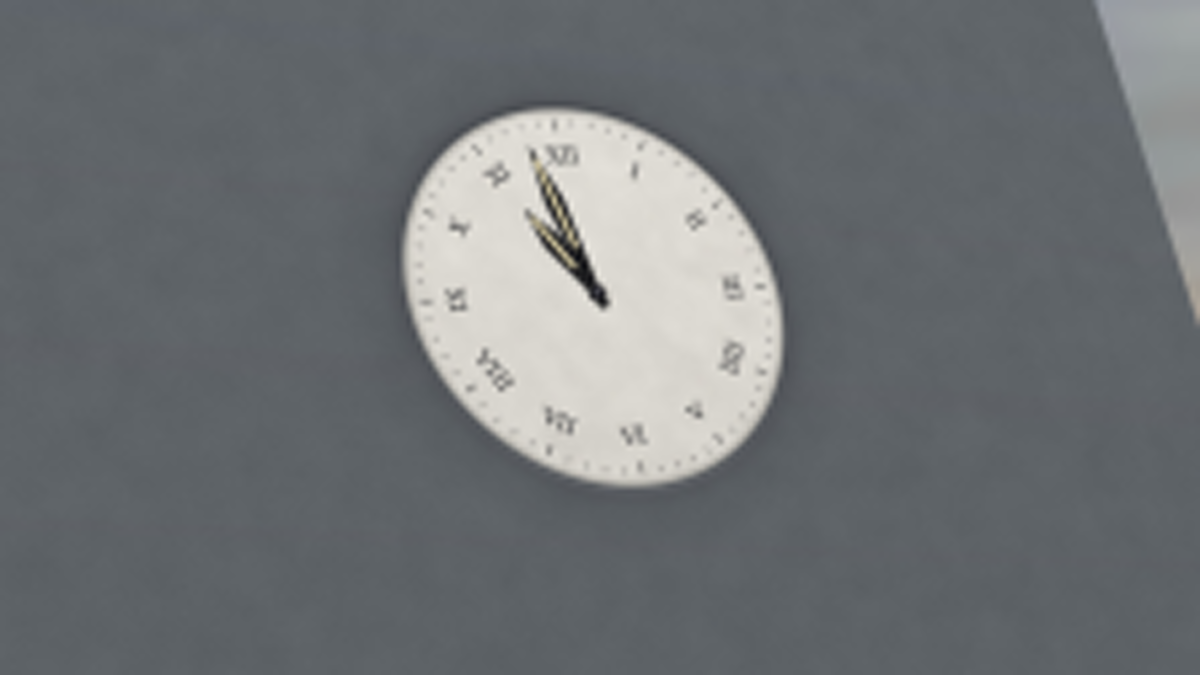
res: 10 h 58 min
